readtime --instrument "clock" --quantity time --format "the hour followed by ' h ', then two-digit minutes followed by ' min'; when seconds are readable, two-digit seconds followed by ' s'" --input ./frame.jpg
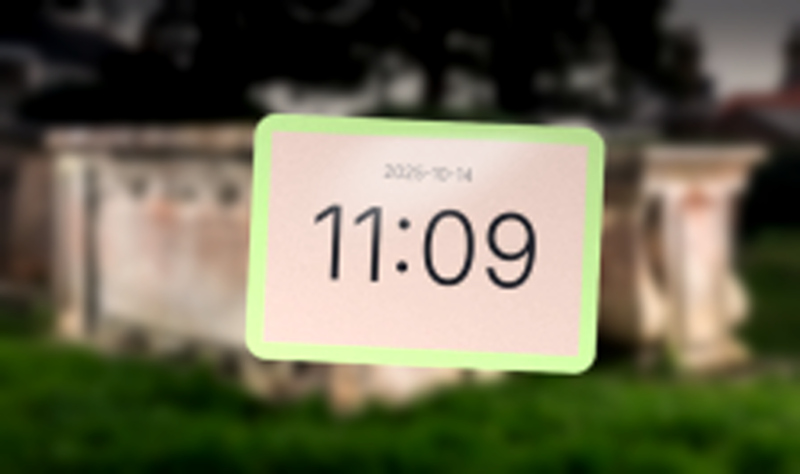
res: 11 h 09 min
